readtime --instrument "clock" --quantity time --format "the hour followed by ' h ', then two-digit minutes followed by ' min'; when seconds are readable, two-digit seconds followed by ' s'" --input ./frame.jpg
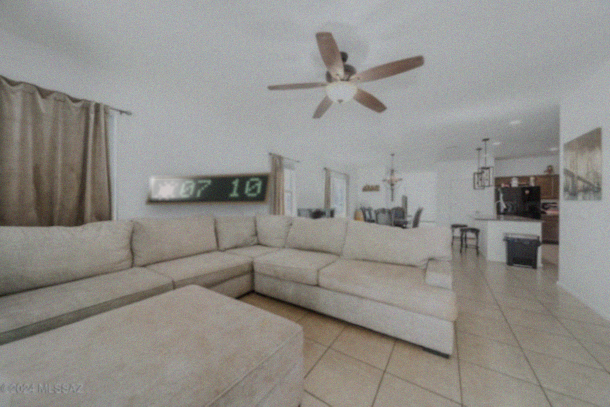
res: 7 h 10 min
